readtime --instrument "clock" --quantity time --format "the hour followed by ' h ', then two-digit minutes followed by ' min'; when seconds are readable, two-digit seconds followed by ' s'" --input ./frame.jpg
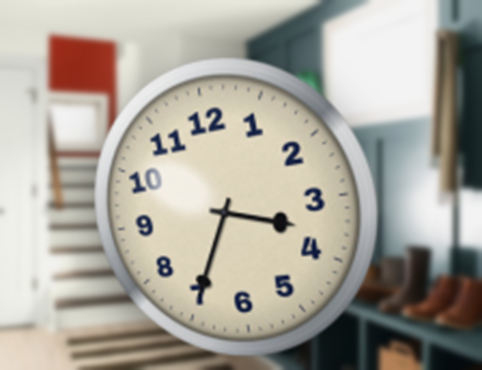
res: 3 h 35 min
